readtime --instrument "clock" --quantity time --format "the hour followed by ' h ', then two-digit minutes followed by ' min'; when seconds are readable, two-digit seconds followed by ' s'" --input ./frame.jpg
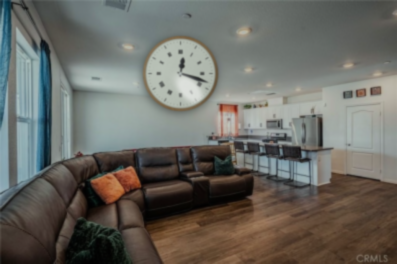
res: 12 h 18 min
